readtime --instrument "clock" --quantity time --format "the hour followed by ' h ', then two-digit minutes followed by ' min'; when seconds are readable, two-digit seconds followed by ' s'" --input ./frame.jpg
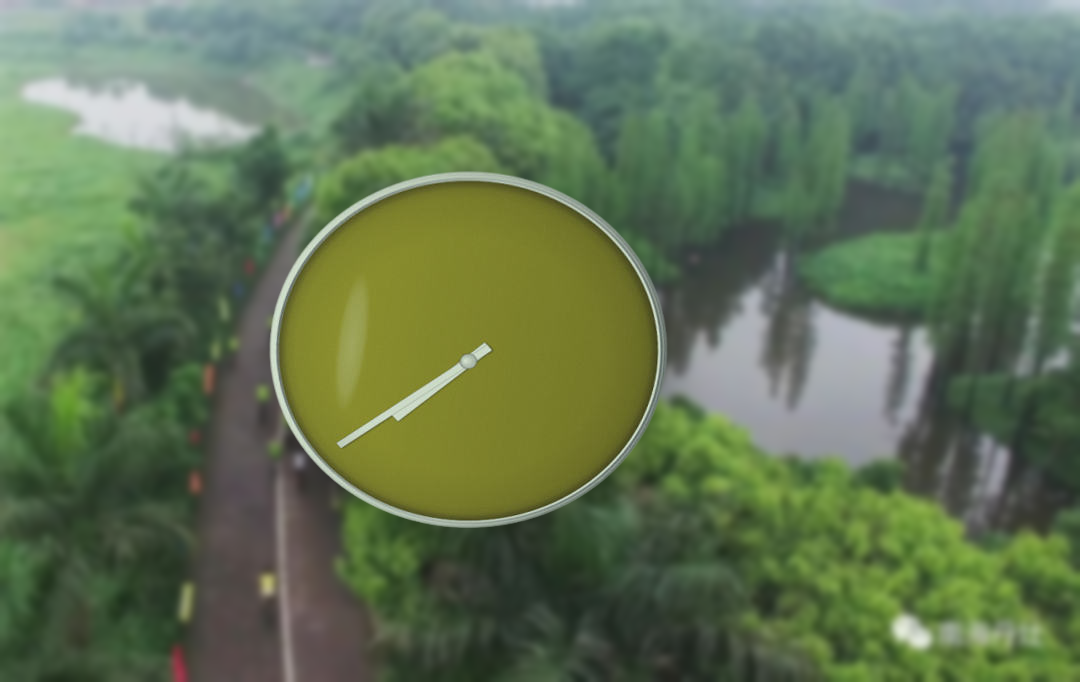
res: 7 h 39 min
